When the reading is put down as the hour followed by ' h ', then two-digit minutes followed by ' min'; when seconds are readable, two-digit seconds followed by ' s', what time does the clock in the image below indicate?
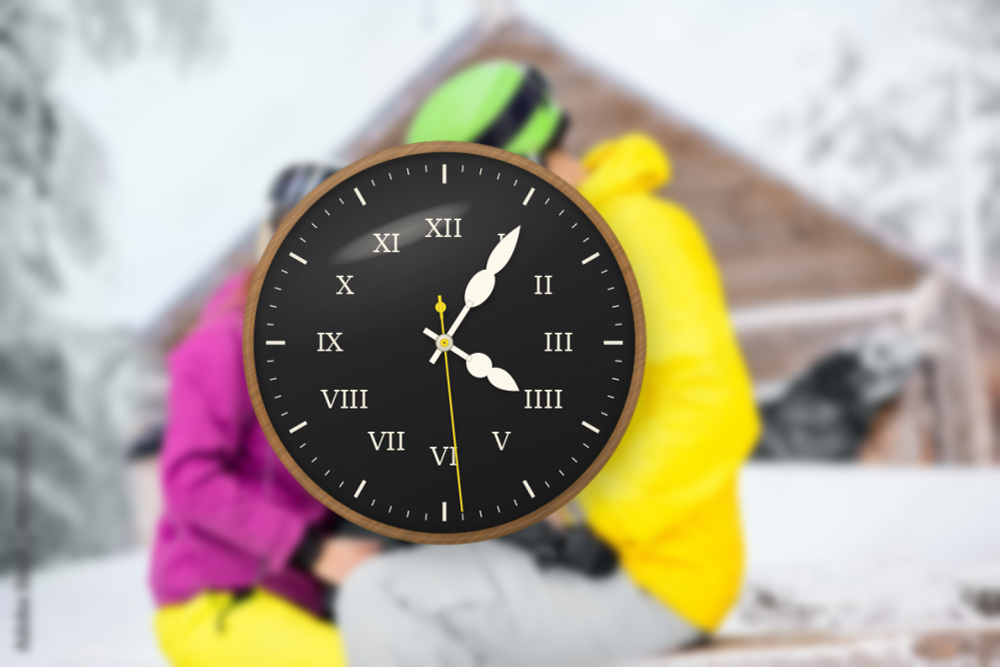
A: 4 h 05 min 29 s
